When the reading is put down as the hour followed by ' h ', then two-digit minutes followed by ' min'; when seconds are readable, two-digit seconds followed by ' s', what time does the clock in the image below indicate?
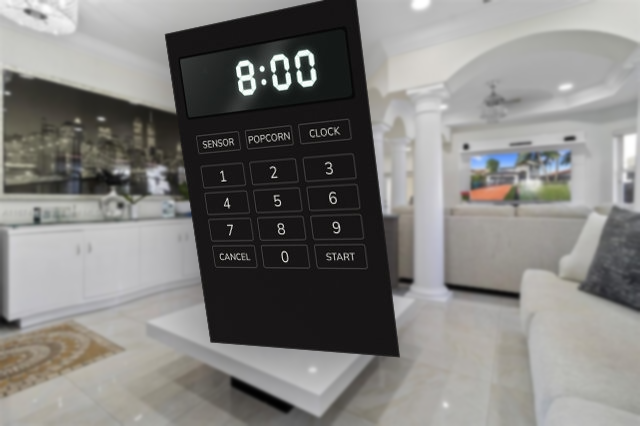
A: 8 h 00 min
